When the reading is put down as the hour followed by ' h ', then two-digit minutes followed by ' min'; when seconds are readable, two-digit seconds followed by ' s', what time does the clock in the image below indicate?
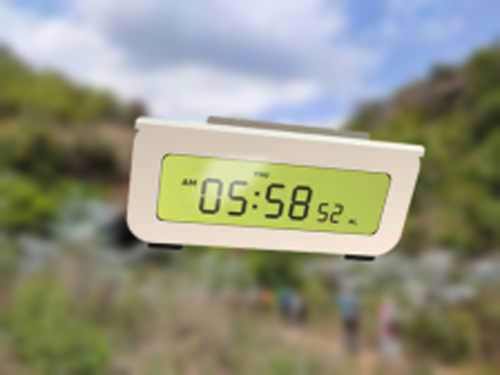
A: 5 h 58 min 52 s
